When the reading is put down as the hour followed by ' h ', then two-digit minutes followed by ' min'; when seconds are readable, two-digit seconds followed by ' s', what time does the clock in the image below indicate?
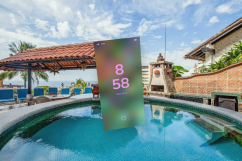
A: 8 h 58 min
